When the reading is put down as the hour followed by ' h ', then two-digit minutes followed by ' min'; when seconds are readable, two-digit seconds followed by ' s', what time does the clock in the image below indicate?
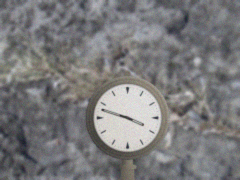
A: 3 h 48 min
